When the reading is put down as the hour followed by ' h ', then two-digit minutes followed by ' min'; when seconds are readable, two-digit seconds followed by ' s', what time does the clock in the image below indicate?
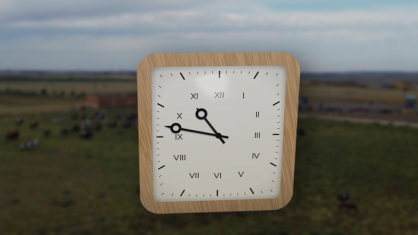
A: 10 h 47 min
